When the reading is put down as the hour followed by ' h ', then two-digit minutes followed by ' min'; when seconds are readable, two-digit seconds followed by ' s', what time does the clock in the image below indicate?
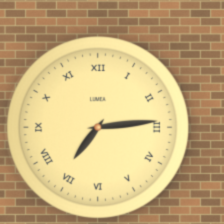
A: 7 h 14 min
